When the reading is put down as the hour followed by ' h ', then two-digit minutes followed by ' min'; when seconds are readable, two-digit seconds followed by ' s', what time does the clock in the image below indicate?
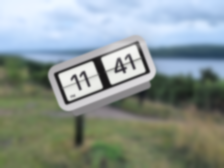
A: 11 h 41 min
